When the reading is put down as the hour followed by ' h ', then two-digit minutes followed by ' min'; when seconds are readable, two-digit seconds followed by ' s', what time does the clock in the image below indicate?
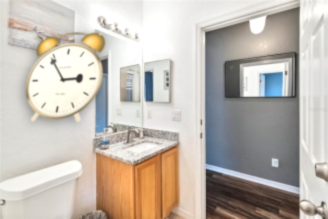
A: 2 h 54 min
